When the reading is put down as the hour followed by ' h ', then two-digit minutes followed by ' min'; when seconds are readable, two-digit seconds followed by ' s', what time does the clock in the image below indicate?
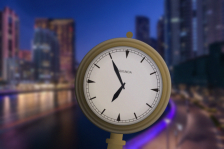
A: 6 h 55 min
